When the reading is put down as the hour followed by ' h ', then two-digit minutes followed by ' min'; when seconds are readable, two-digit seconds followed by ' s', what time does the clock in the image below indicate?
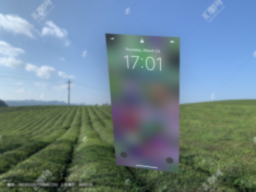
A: 17 h 01 min
